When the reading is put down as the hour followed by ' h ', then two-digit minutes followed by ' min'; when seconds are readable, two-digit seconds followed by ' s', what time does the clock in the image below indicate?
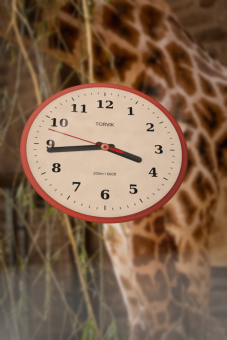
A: 3 h 43 min 48 s
